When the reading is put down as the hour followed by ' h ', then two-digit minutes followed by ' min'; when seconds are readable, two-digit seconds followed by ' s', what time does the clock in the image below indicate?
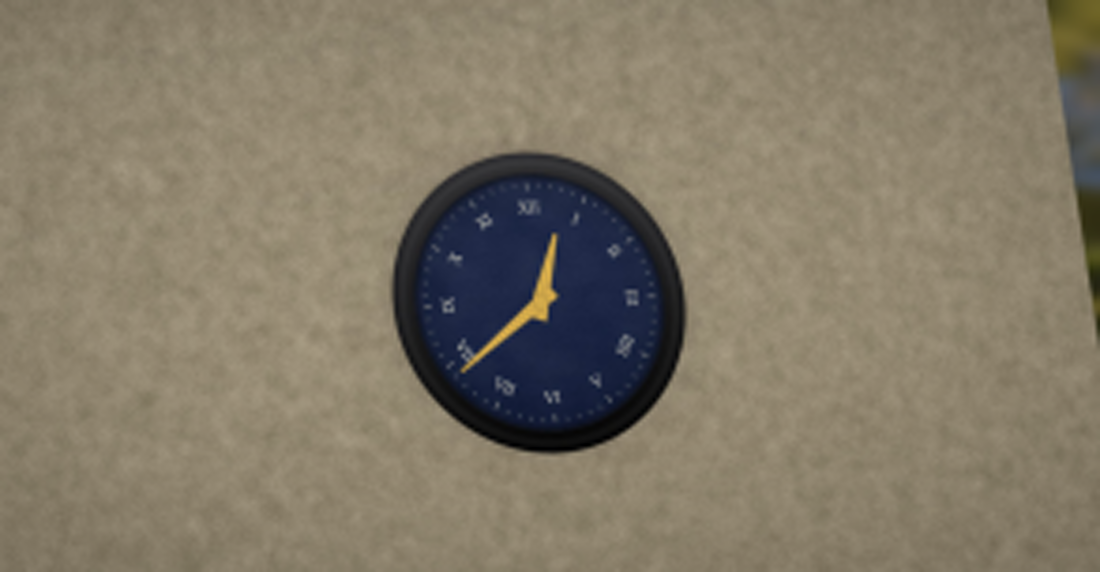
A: 12 h 39 min
